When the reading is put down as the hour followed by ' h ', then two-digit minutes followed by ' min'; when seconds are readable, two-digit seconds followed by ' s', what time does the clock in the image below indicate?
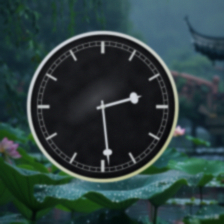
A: 2 h 29 min
